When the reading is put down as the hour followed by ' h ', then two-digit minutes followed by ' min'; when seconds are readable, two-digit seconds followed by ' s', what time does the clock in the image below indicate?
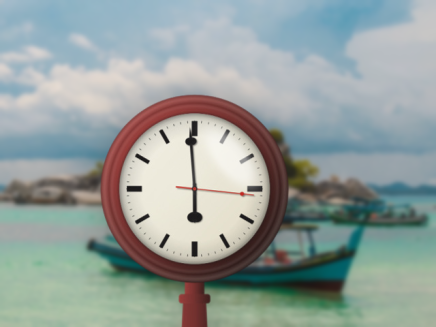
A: 5 h 59 min 16 s
